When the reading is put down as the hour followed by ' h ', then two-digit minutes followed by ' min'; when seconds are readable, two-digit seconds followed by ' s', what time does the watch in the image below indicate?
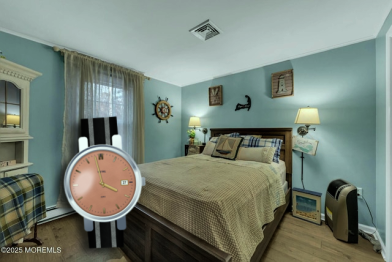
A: 3 h 58 min
